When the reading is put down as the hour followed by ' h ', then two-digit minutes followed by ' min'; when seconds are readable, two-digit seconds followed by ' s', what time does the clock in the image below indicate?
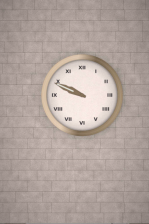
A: 9 h 49 min
